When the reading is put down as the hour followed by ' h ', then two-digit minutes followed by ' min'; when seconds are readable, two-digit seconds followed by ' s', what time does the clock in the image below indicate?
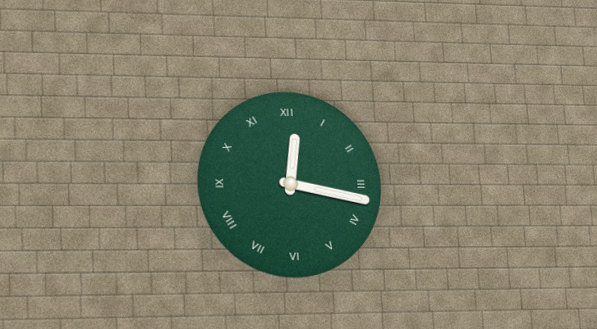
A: 12 h 17 min
